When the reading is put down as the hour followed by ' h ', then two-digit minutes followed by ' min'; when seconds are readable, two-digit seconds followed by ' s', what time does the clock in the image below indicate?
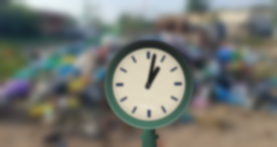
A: 1 h 02 min
